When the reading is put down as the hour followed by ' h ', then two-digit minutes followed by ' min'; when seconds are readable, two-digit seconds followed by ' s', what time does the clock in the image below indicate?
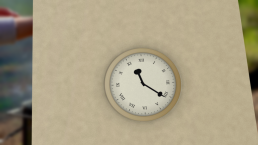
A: 11 h 21 min
